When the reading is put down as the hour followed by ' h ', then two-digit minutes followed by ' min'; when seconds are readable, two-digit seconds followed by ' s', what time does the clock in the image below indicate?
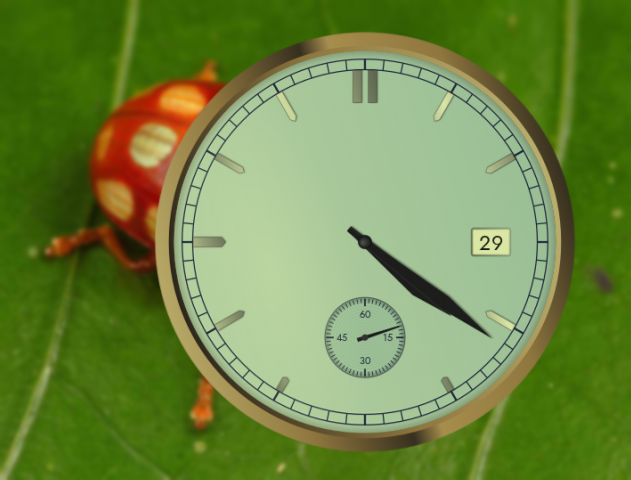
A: 4 h 21 min 12 s
